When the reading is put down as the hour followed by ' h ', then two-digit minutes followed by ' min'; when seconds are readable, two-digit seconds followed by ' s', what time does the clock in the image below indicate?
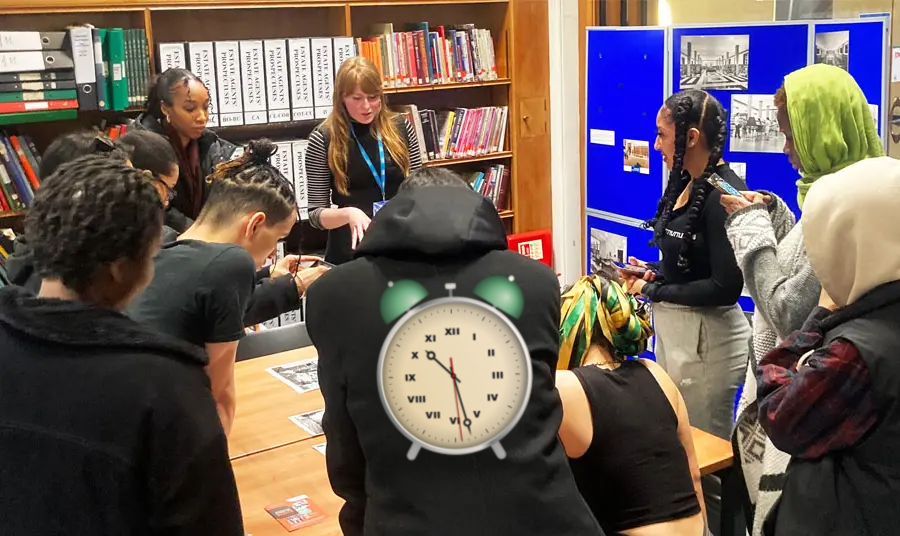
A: 10 h 27 min 29 s
